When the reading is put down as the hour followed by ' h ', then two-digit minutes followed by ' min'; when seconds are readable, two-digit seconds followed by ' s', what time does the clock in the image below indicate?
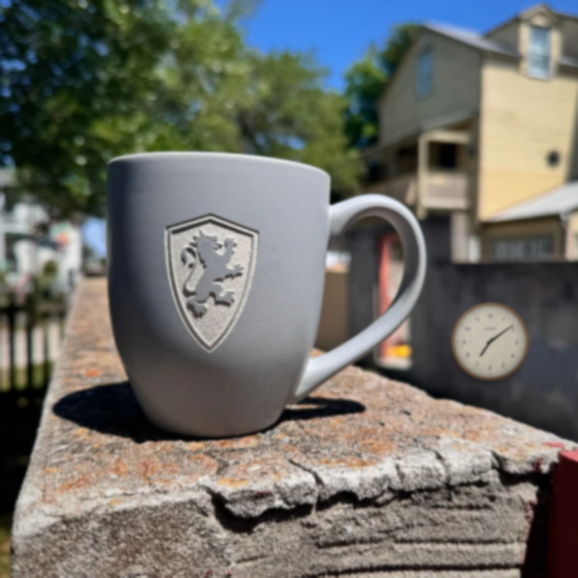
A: 7 h 09 min
